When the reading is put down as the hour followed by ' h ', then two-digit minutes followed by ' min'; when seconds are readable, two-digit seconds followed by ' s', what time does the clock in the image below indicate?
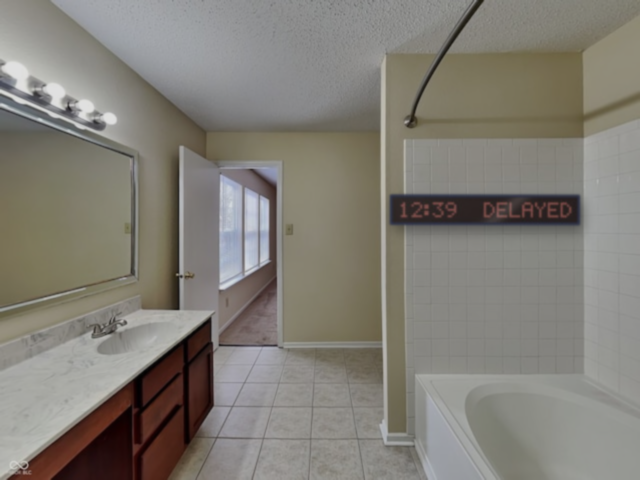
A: 12 h 39 min
